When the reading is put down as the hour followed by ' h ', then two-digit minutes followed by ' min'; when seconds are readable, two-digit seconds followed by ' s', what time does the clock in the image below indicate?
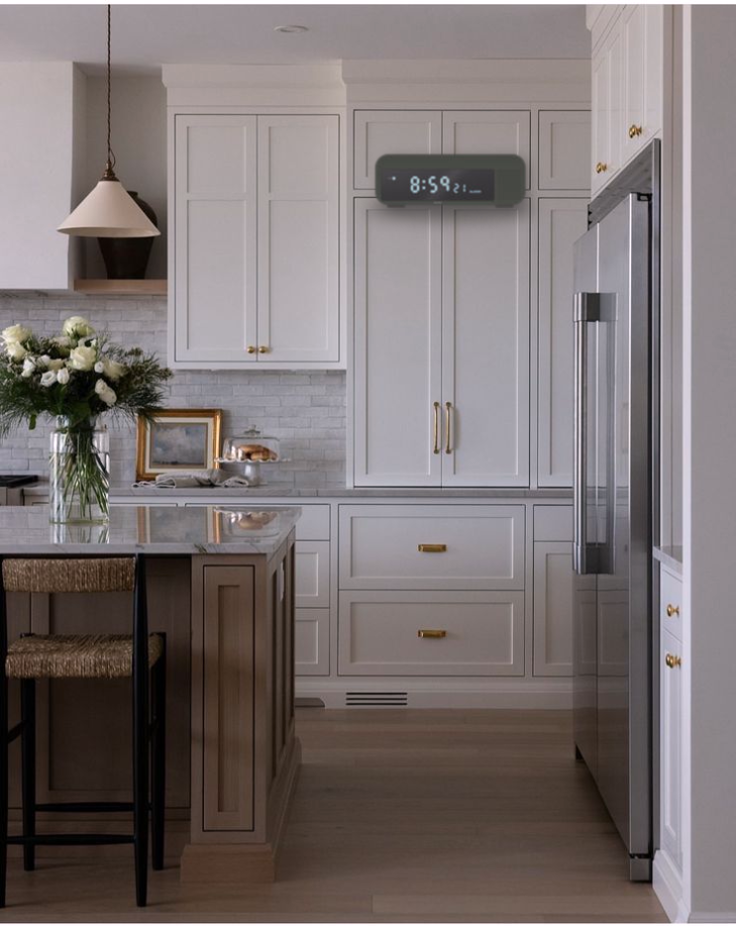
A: 8 h 59 min 21 s
